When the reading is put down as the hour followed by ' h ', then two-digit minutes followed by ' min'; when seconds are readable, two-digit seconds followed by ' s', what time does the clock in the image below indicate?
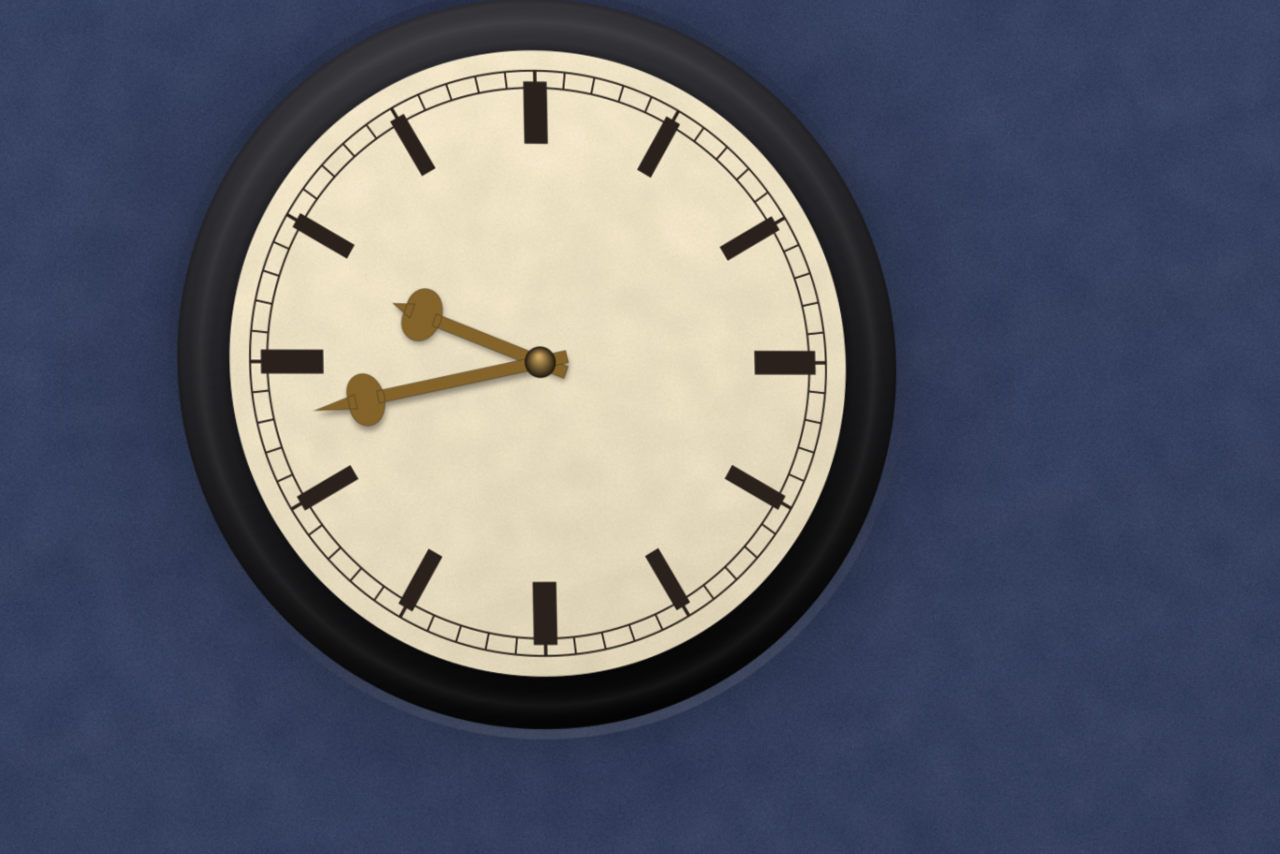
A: 9 h 43 min
